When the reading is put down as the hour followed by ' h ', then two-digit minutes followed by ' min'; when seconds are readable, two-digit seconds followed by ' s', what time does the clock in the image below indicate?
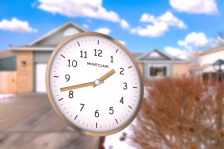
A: 1 h 42 min
